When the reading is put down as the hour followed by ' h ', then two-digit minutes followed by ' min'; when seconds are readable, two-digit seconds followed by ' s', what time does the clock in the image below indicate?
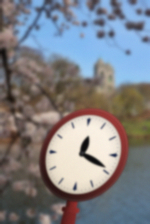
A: 12 h 19 min
